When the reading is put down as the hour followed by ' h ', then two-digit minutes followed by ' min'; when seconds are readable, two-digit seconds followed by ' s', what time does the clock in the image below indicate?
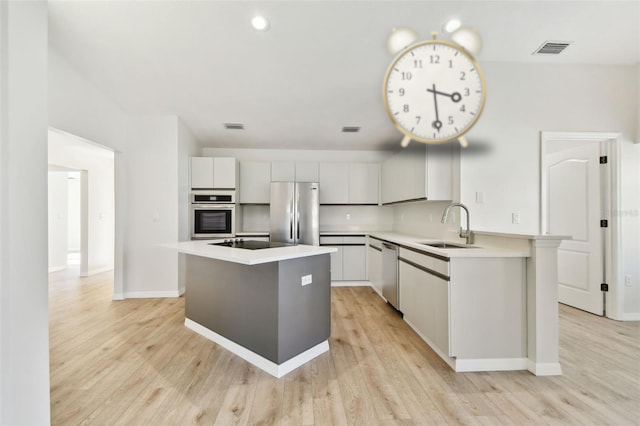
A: 3 h 29 min
